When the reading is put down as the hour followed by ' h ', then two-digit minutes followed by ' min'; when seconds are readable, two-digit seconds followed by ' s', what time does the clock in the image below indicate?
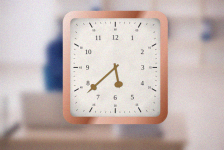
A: 5 h 38 min
